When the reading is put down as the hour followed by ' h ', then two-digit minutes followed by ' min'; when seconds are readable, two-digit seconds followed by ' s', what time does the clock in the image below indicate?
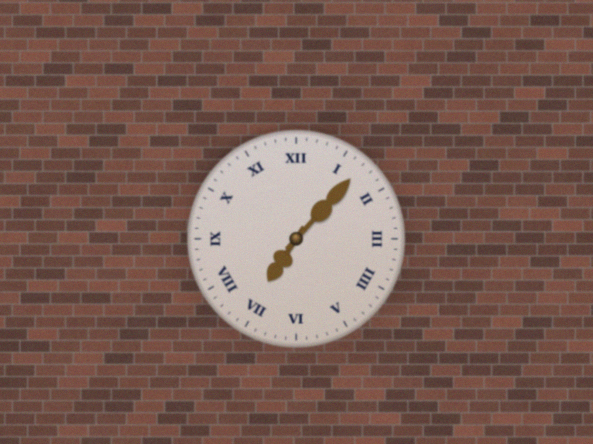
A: 7 h 07 min
